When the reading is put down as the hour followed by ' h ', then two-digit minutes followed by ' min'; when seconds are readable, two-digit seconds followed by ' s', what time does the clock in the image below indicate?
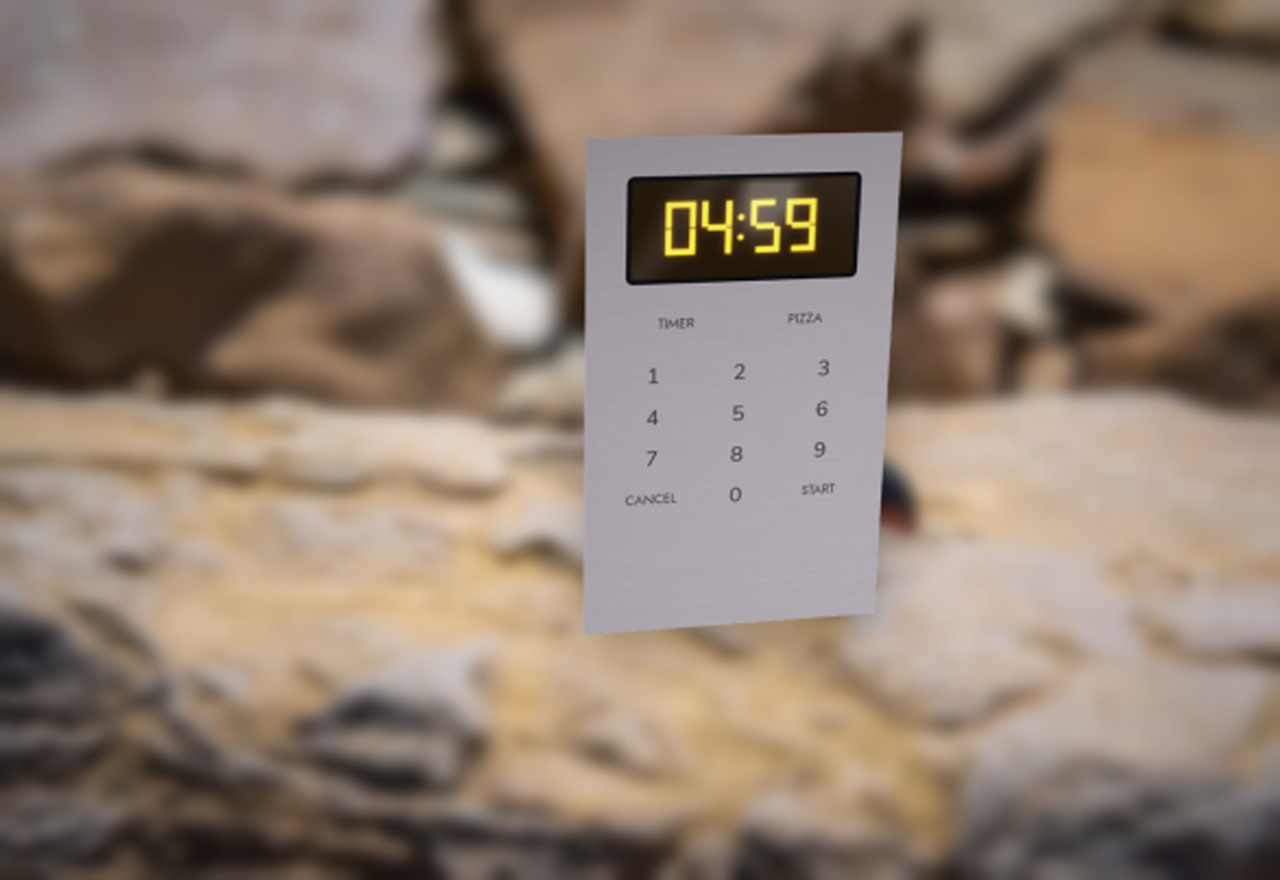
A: 4 h 59 min
